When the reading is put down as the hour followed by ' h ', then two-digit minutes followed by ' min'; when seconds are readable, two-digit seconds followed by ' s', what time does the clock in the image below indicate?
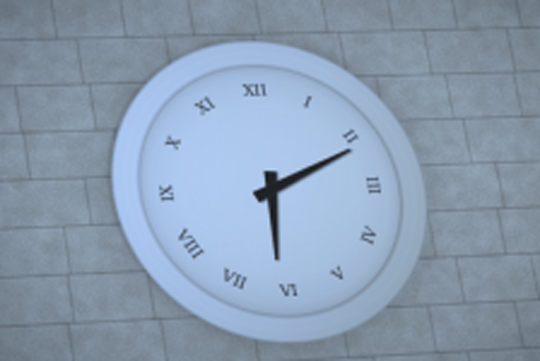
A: 6 h 11 min
